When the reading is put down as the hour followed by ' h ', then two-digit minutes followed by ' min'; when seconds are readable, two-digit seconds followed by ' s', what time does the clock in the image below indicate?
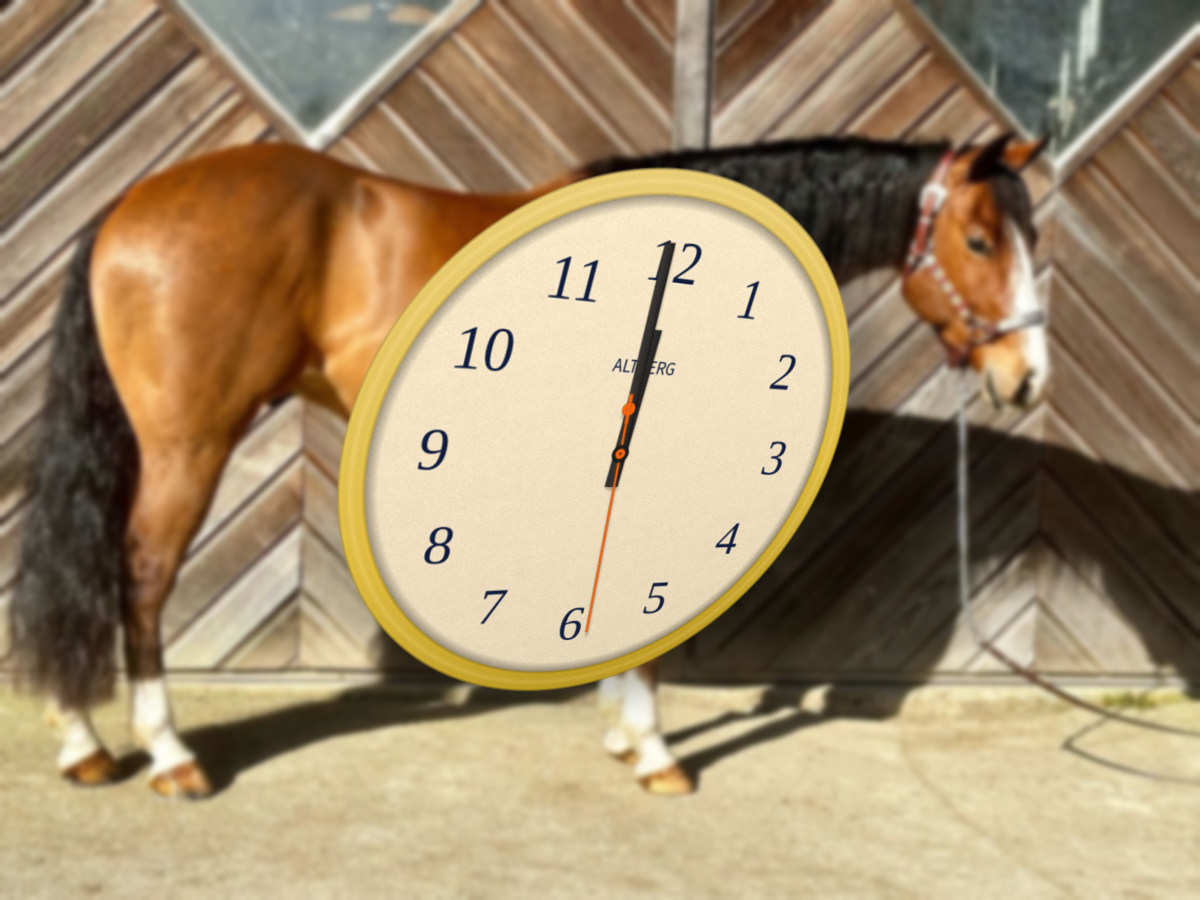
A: 11 h 59 min 29 s
